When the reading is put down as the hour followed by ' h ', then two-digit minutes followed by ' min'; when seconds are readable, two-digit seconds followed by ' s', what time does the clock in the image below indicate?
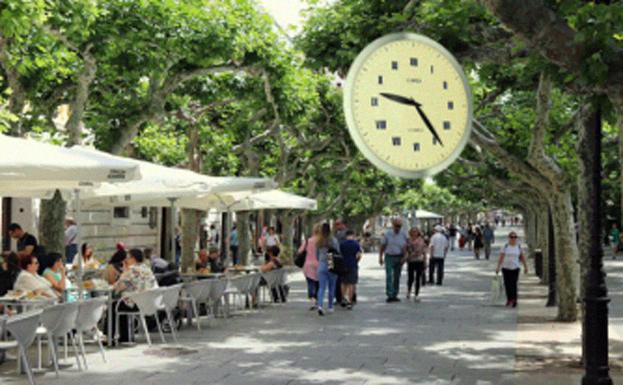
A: 9 h 24 min
